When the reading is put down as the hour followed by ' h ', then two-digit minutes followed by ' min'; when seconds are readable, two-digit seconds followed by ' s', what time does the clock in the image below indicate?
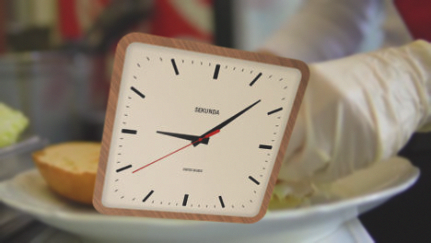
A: 9 h 07 min 39 s
